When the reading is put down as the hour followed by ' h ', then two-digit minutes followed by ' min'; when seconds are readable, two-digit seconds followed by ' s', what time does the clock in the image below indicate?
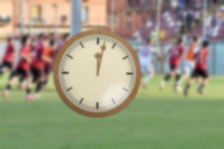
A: 12 h 02 min
